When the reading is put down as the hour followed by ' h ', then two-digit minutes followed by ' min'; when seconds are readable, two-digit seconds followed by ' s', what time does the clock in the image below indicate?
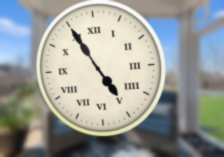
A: 4 h 55 min
